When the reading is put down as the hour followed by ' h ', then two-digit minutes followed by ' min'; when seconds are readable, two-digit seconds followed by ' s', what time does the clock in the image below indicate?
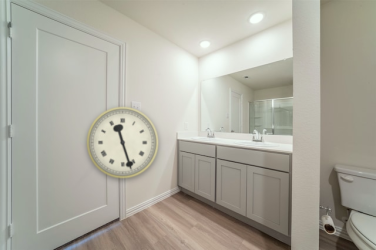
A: 11 h 27 min
